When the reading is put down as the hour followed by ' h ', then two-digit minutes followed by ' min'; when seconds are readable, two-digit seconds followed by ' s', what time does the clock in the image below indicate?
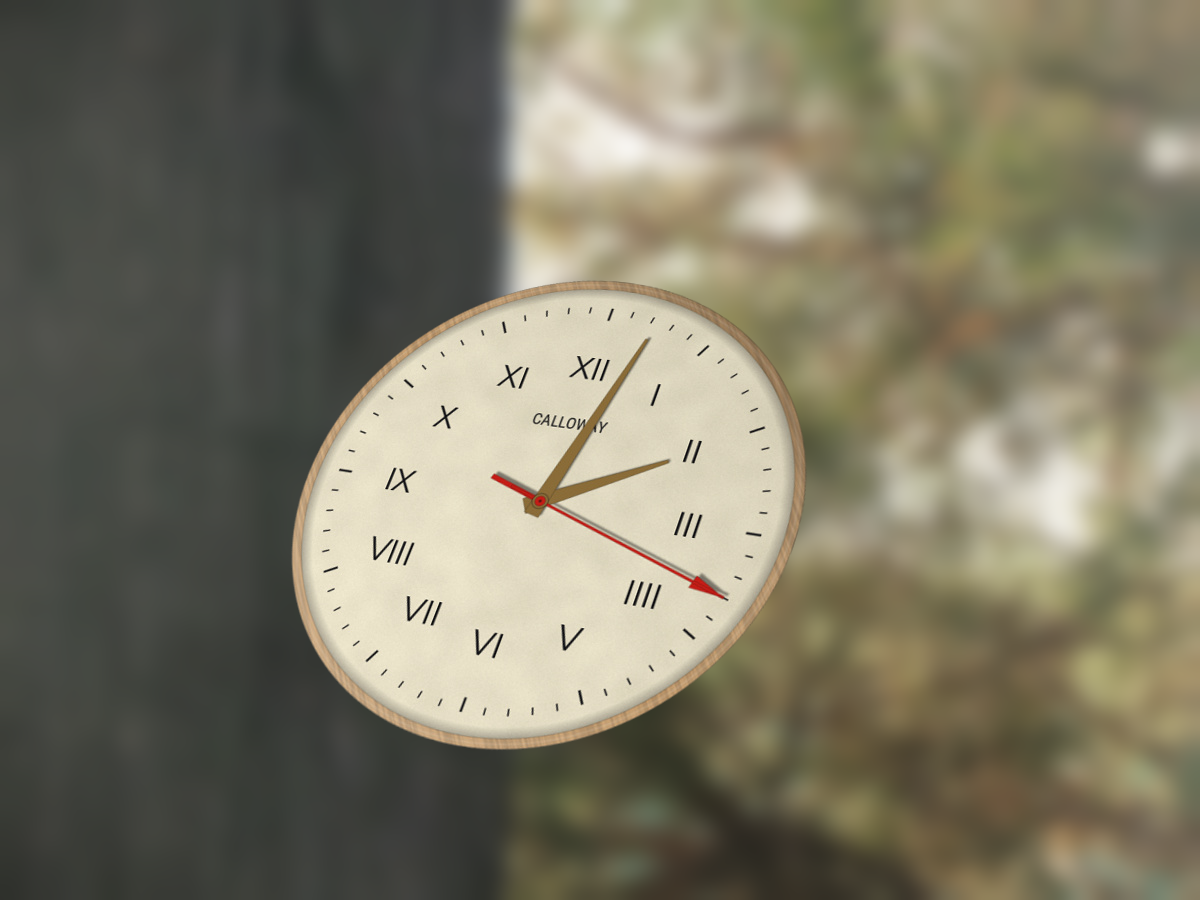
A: 2 h 02 min 18 s
